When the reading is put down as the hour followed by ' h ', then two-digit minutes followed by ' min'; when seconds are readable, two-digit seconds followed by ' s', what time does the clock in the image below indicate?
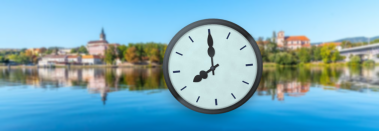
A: 8 h 00 min
